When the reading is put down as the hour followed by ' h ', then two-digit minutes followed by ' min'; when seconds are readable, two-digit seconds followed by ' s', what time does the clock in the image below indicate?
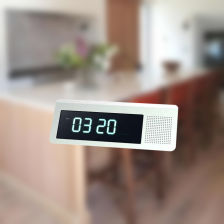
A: 3 h 20 min
